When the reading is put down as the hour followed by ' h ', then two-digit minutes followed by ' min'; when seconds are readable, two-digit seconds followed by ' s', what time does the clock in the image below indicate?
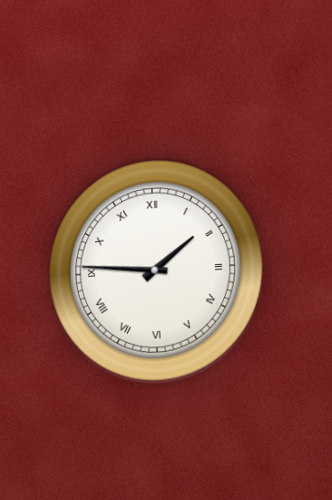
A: 1 h 46 min
